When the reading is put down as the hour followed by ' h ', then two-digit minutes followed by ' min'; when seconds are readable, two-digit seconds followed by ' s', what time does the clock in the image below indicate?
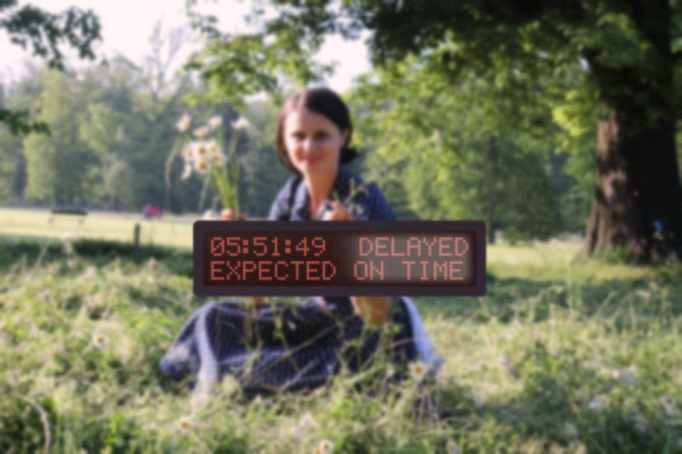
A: 5 h 51 min 49 s
